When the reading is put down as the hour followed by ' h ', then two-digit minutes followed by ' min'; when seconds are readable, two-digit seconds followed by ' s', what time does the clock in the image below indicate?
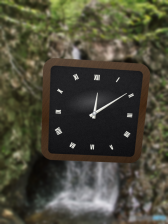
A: 12 h 09 min
